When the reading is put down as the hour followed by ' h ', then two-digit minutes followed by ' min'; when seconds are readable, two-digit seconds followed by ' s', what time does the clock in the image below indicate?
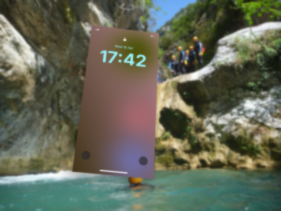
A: 17 h 42 min
